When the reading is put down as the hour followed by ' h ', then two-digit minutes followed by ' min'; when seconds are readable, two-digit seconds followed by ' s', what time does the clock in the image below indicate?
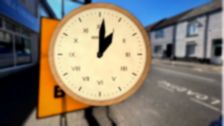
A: 1 h 01 min
